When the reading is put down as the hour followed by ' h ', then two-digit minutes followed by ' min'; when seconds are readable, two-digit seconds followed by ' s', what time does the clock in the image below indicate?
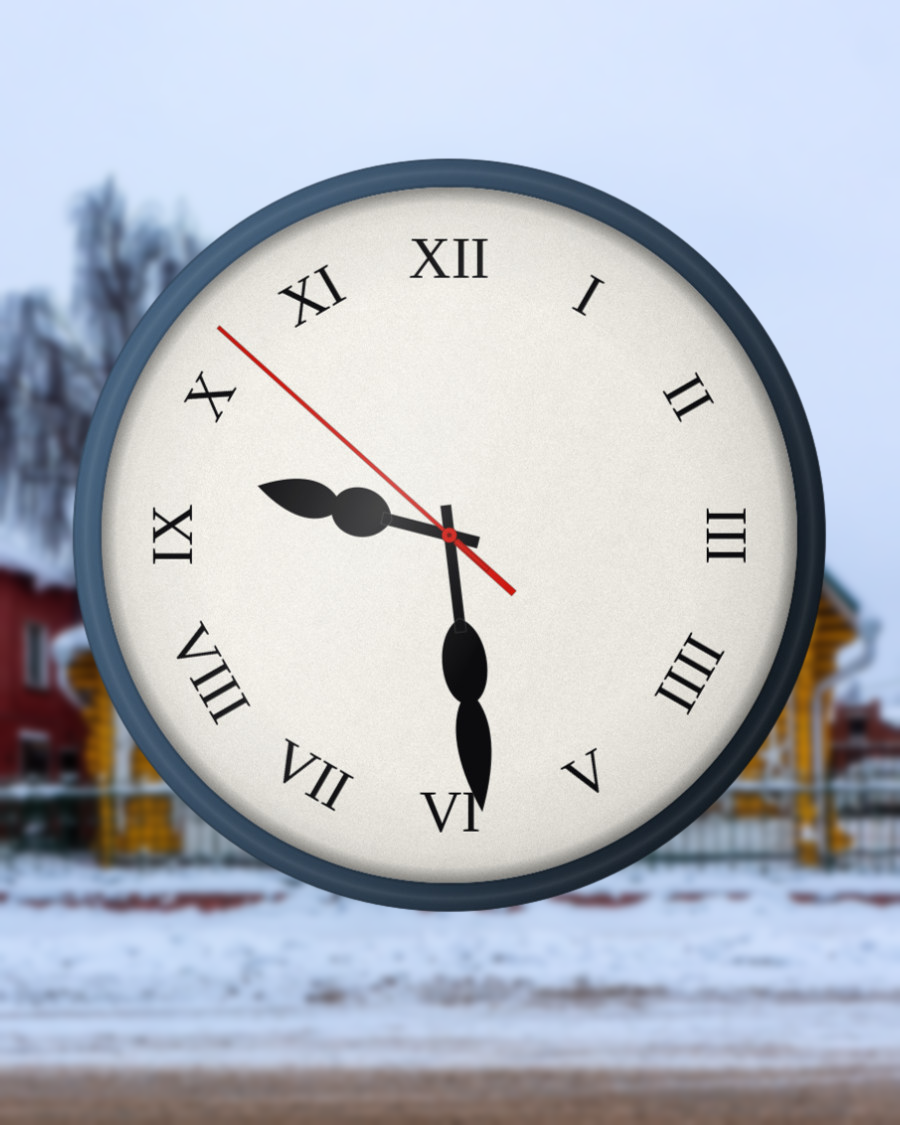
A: 9 h 28 min 52 s
